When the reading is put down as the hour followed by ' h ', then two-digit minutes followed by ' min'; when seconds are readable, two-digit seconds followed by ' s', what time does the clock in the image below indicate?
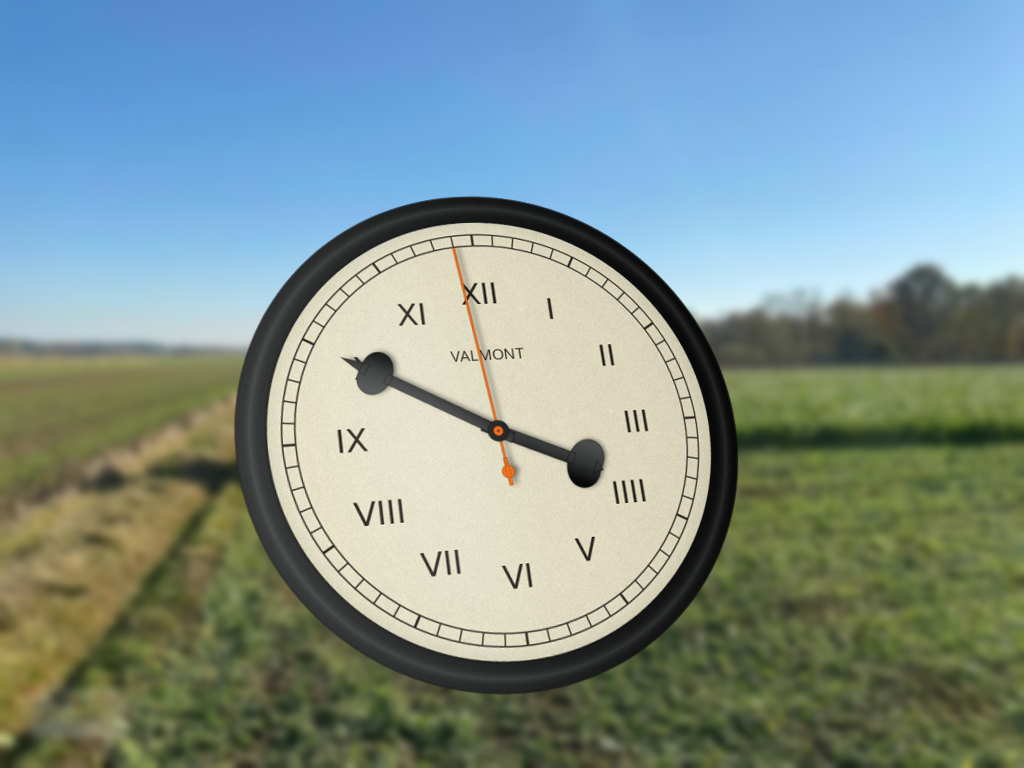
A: 3 h 49 min 59 s
